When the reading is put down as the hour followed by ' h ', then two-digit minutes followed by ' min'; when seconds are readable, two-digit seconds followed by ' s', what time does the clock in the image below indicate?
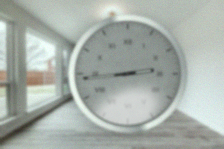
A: 2 h 44 min
